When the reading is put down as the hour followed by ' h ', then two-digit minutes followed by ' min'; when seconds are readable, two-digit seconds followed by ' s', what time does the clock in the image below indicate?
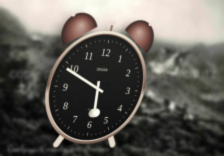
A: 5 h 49 min
